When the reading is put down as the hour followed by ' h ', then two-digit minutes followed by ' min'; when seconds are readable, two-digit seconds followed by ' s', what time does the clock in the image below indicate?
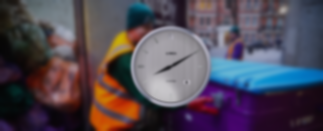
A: 8 h 10 min
